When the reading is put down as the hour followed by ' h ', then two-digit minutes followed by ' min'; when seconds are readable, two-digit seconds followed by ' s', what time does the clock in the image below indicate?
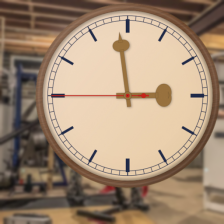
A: 2 h 58 min 45 s
